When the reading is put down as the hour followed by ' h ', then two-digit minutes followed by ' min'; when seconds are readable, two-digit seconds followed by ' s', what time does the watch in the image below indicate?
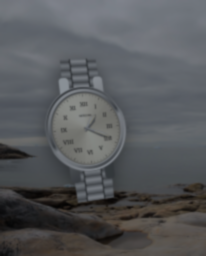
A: 1 h 19 min
